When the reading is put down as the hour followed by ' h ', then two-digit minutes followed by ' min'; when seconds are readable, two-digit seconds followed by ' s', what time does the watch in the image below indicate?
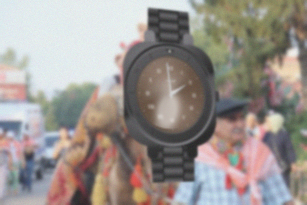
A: 1 h 59 min
